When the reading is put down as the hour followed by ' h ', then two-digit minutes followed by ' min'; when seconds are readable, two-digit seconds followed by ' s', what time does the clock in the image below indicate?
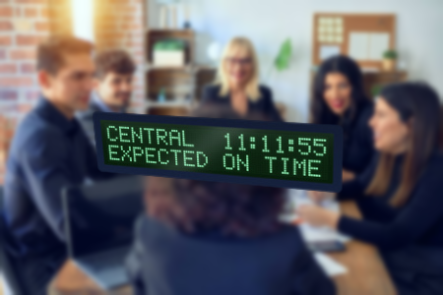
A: 11 h 11 min 55 s
